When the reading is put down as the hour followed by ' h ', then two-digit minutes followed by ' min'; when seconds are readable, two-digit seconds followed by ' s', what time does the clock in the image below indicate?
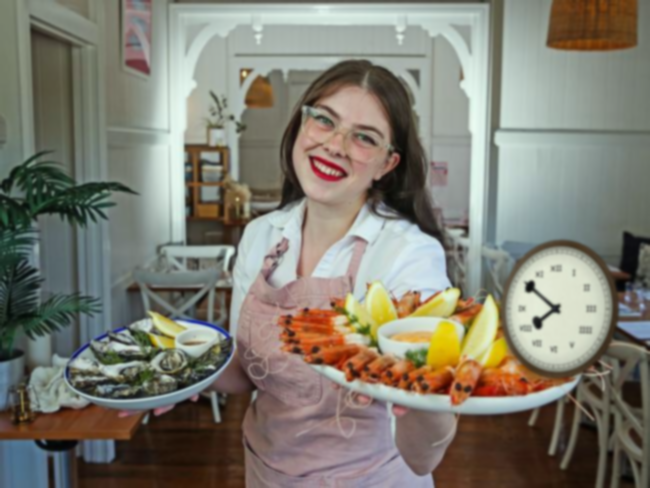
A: 7 h 51 min
